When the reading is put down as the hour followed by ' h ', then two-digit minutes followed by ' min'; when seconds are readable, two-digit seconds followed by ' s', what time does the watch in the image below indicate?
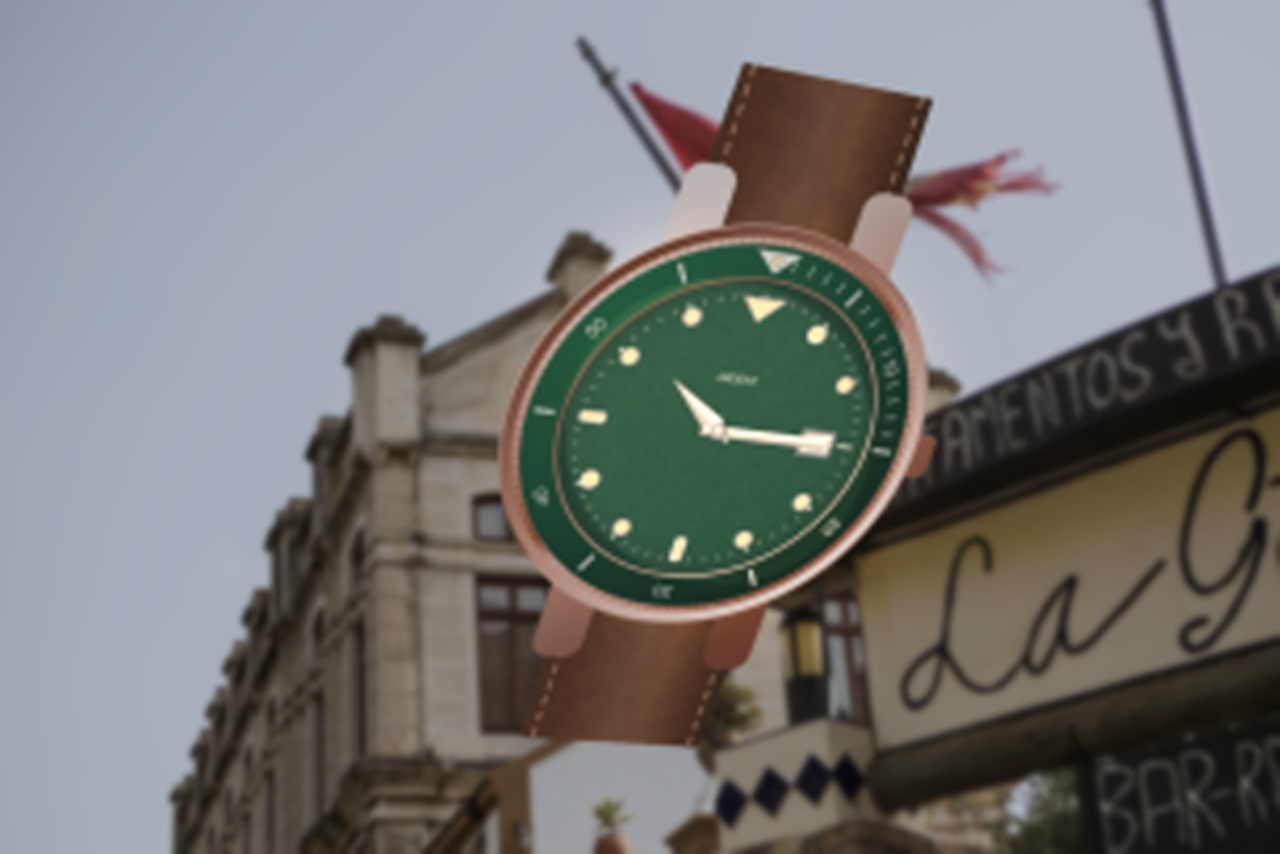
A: 10 h 15 min
